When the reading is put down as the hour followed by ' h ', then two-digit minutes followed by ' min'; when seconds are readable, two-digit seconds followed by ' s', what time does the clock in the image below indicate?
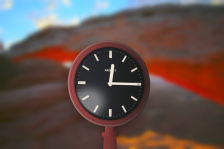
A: 12 h 15 min
